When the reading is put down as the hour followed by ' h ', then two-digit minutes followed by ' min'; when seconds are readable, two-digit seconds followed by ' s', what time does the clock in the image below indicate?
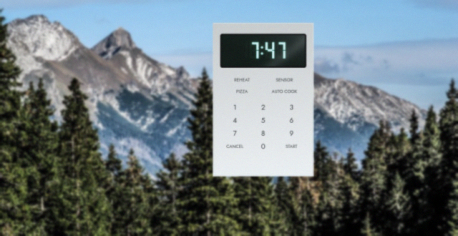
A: 7 h 47 min
